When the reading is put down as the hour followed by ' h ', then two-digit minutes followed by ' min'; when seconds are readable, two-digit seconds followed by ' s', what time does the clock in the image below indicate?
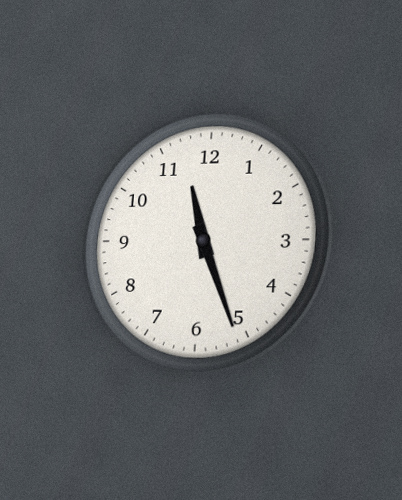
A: 11 h 26 min
